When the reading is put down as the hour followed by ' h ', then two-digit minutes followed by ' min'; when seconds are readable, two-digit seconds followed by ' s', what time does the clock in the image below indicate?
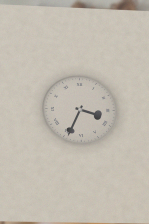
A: 3 h 34 min
